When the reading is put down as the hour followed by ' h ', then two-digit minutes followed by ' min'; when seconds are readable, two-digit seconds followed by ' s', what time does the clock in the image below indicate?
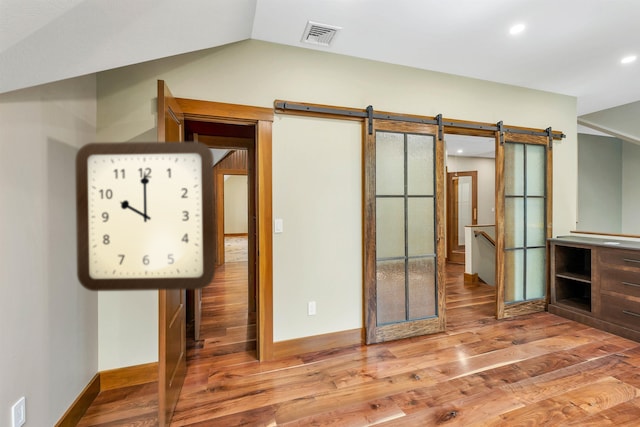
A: 10 h 00 min
